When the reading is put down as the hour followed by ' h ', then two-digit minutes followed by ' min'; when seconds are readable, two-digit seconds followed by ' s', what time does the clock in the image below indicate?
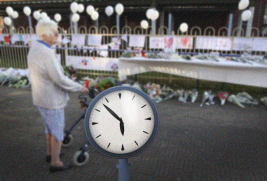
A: 5 h 53 min
